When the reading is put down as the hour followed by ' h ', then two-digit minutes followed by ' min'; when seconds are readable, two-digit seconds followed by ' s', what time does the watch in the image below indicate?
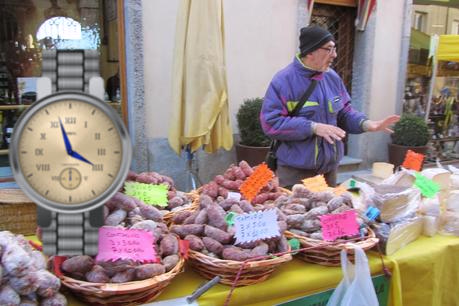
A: 3 h 57 min
